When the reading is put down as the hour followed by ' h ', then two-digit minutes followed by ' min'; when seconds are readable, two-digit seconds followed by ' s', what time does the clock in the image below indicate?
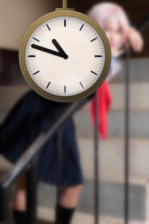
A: 10 h 48 min
